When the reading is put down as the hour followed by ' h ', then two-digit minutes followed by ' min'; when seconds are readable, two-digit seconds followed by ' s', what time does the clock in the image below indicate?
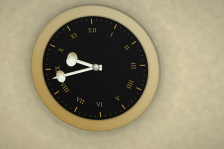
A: 9 h 43 min
